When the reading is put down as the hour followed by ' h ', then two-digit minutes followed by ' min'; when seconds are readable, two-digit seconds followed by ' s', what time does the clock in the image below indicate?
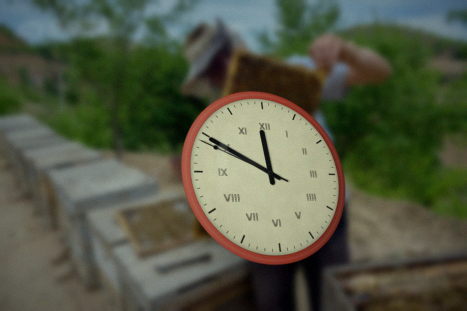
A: 11 h 49 min 49 s
